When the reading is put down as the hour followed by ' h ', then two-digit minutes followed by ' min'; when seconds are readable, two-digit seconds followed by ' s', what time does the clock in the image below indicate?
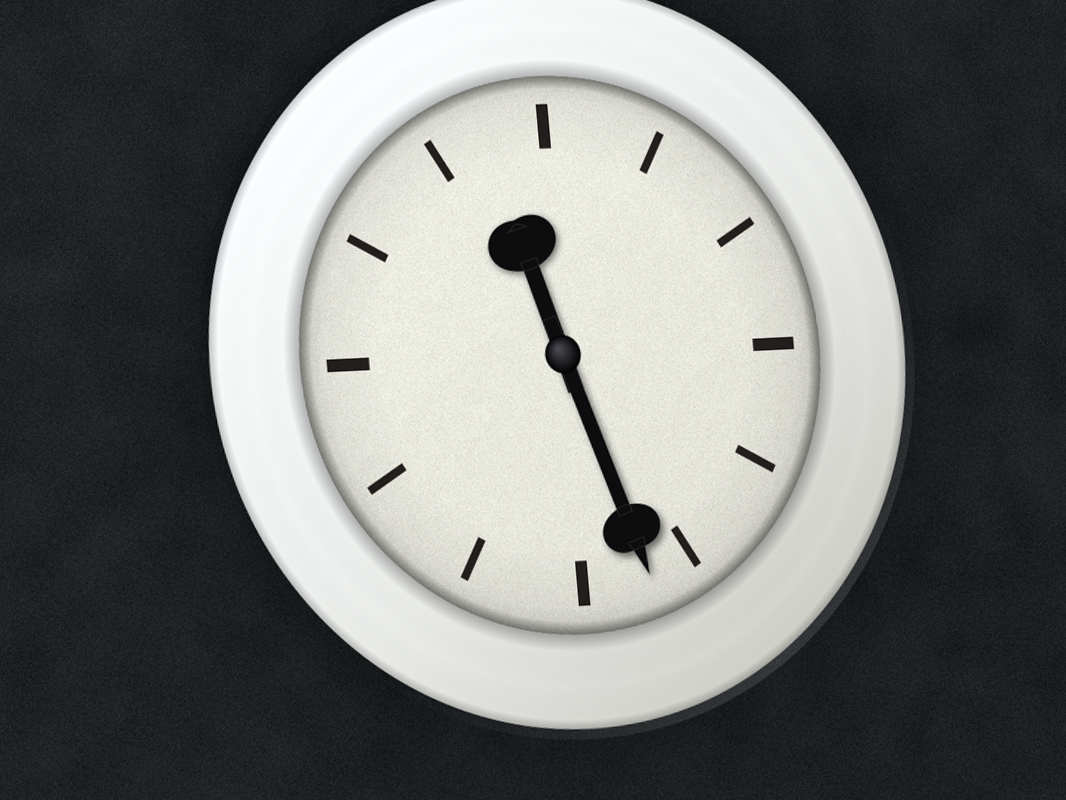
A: 11 h 27 min
